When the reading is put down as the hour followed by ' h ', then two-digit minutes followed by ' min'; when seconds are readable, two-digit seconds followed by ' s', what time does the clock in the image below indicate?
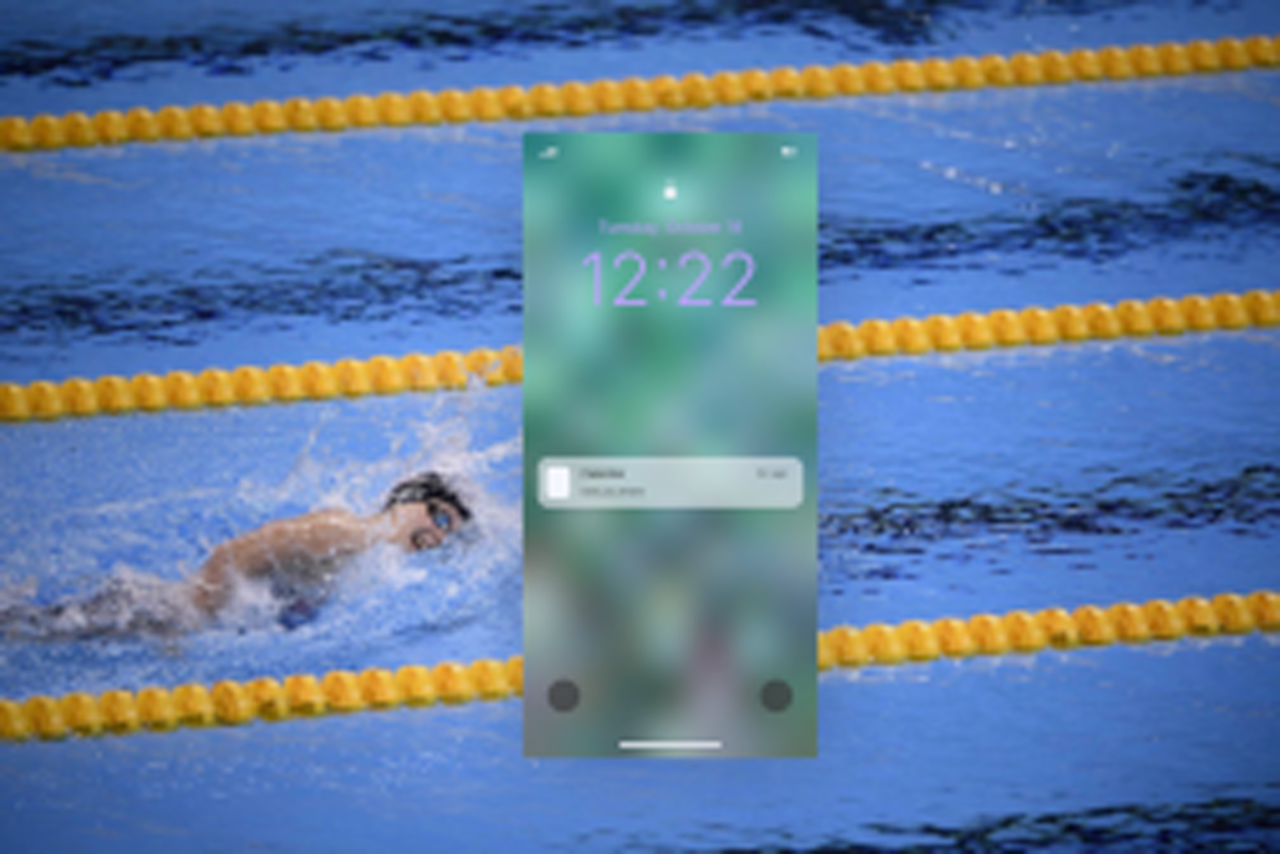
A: 12 h 22 min
